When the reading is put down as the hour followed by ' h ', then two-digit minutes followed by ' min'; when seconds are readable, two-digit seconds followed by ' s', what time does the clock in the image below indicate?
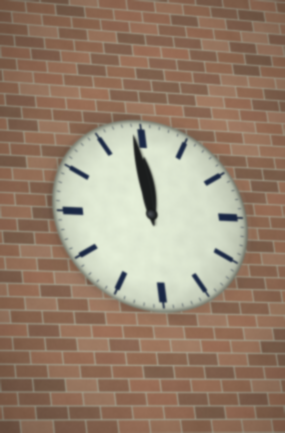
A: 11 h 59 min
